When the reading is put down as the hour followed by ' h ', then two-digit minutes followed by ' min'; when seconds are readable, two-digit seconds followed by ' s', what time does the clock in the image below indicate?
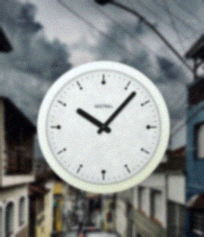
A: 10 h 07 min
